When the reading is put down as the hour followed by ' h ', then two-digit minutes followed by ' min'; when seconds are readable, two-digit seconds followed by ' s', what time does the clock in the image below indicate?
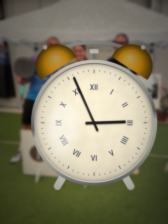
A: 2 h 56 min
